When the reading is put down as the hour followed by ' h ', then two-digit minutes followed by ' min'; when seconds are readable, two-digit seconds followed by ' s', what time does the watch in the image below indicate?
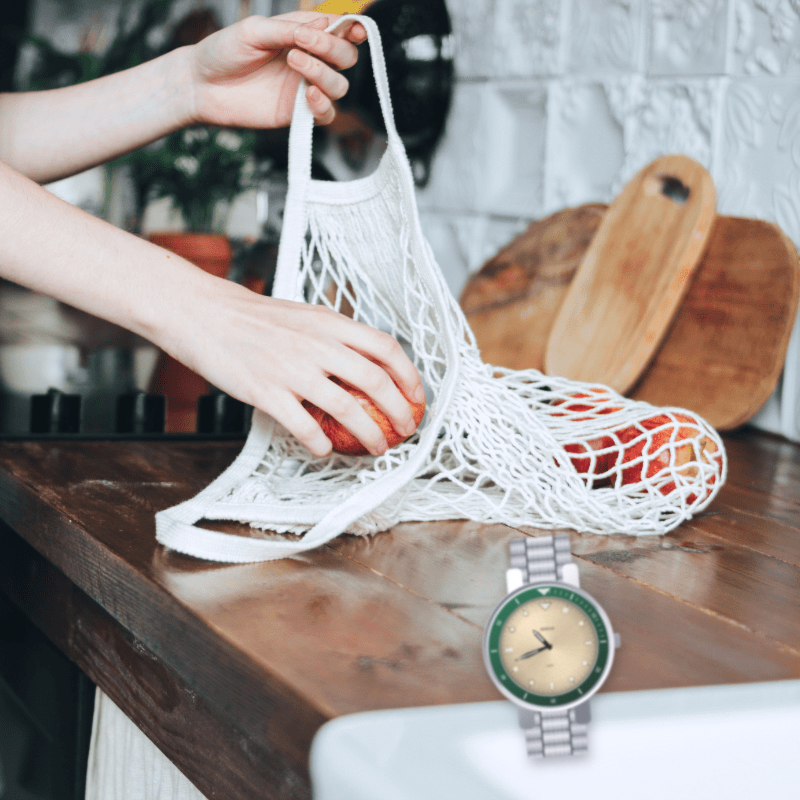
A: 10 h 42 min
